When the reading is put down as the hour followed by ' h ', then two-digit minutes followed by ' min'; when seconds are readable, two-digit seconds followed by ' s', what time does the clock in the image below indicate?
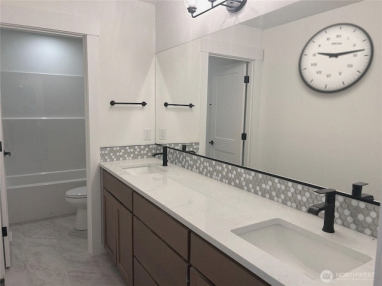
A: 9 h 13 min
